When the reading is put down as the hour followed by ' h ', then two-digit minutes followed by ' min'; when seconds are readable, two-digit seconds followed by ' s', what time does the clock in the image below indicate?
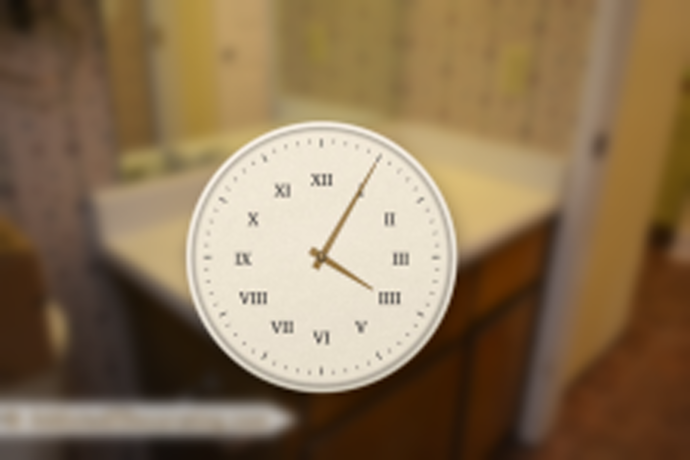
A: 4 h 05 min
